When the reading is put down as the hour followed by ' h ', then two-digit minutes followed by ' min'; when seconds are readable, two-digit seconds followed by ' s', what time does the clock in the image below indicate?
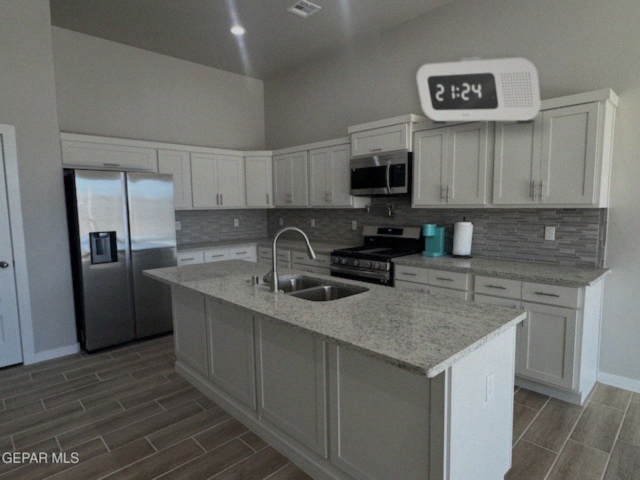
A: 21 h 24 min
